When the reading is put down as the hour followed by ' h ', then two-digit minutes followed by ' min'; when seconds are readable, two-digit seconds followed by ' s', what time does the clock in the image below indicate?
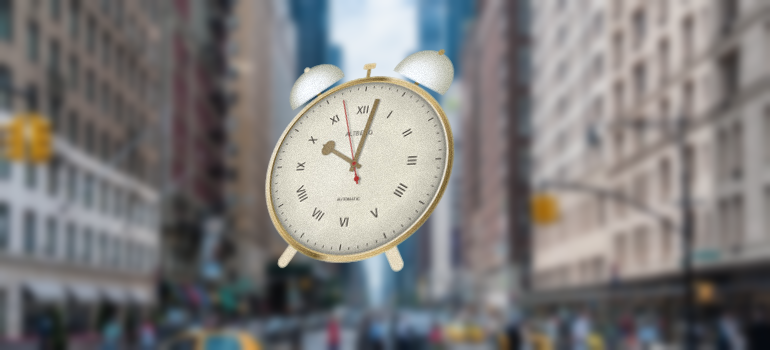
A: 10 h 01 min 57 s
